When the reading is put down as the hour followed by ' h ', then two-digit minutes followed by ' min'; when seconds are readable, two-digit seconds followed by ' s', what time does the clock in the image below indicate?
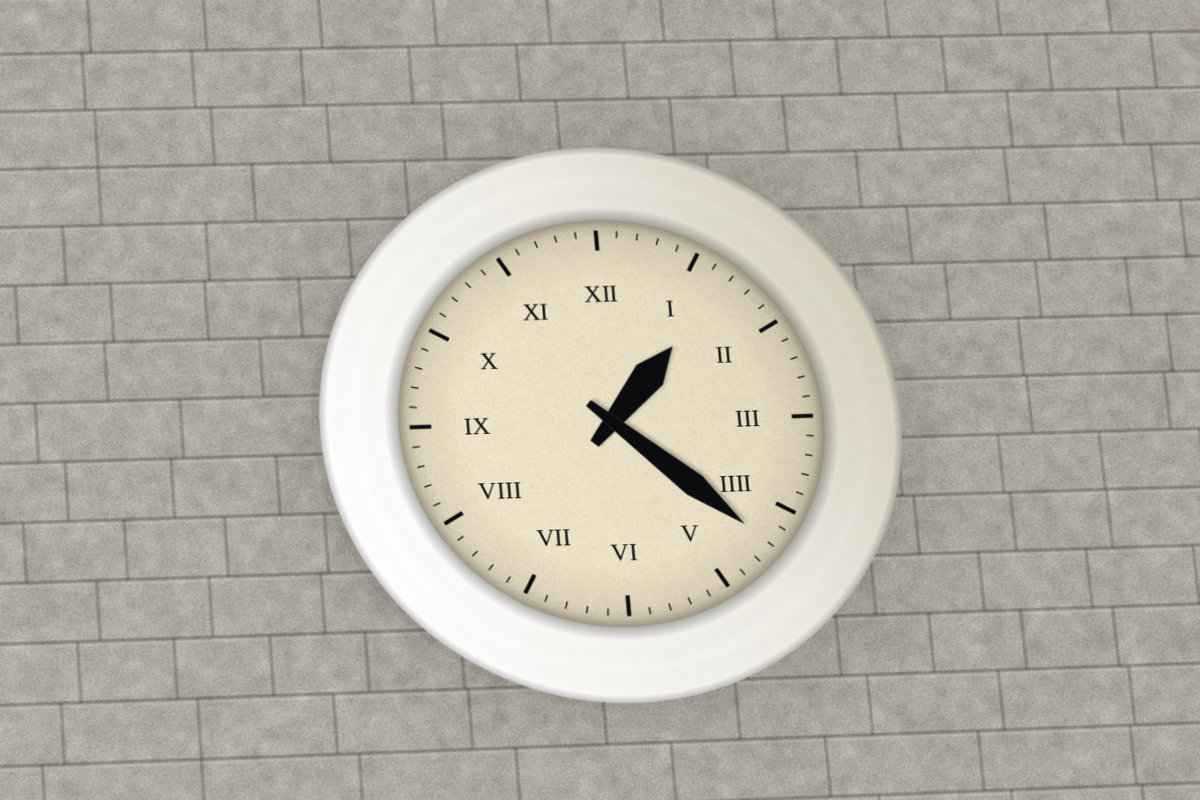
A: 1 h 22 min
